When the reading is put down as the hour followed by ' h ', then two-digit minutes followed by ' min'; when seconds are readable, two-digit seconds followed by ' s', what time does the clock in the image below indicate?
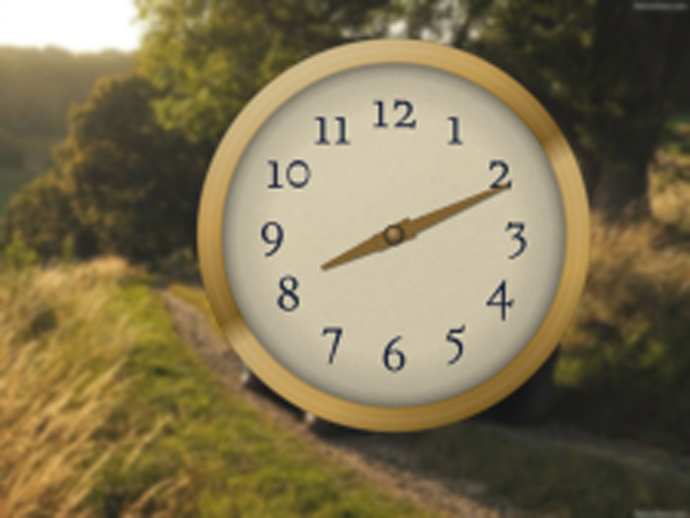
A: 8 h 11 min
